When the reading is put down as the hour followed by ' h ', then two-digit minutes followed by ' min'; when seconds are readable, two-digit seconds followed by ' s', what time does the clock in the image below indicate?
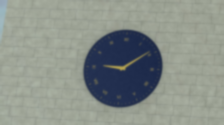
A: 9 h 09 min
